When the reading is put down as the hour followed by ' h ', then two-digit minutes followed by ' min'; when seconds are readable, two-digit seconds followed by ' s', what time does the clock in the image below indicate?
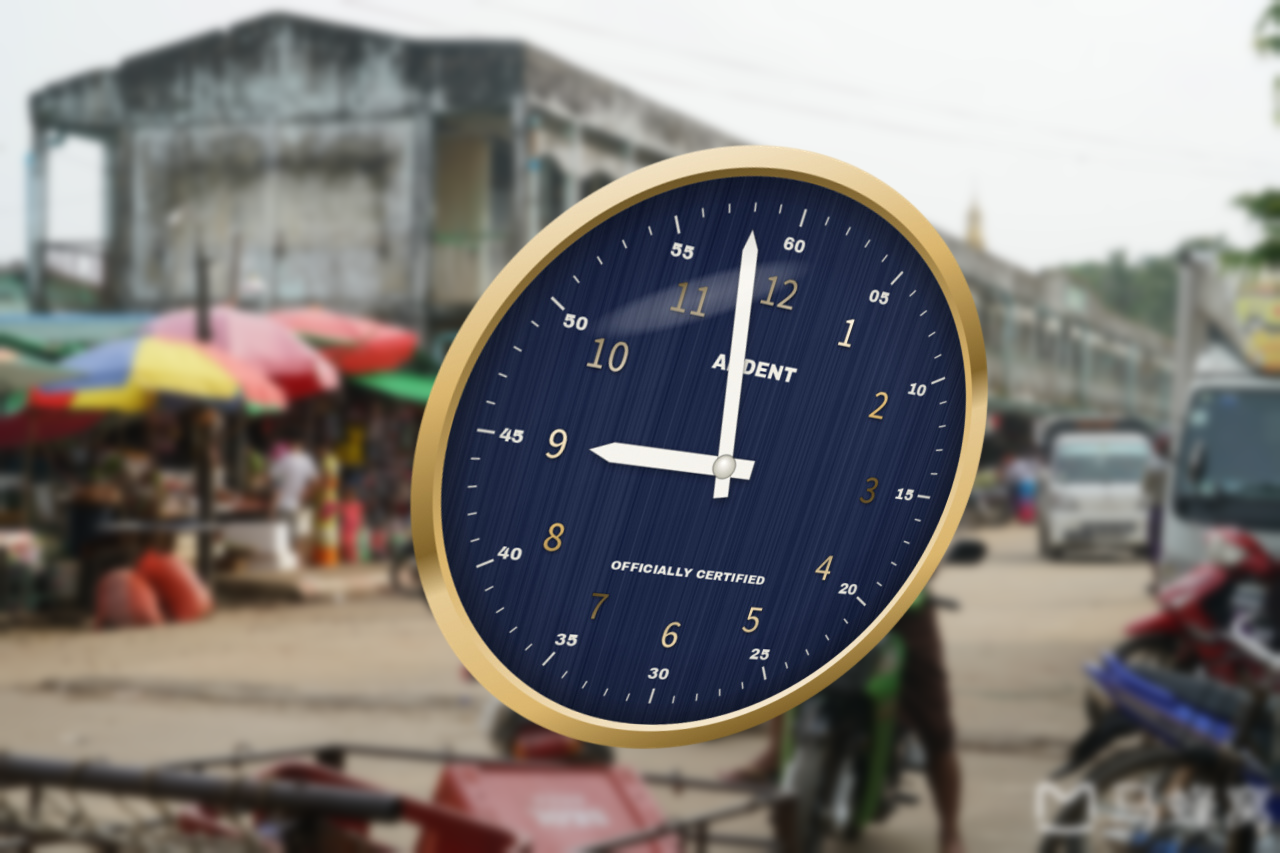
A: 8 h 58 min
